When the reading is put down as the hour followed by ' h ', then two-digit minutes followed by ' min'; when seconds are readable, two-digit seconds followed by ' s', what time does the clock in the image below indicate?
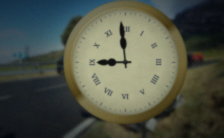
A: 8 h 59 min
